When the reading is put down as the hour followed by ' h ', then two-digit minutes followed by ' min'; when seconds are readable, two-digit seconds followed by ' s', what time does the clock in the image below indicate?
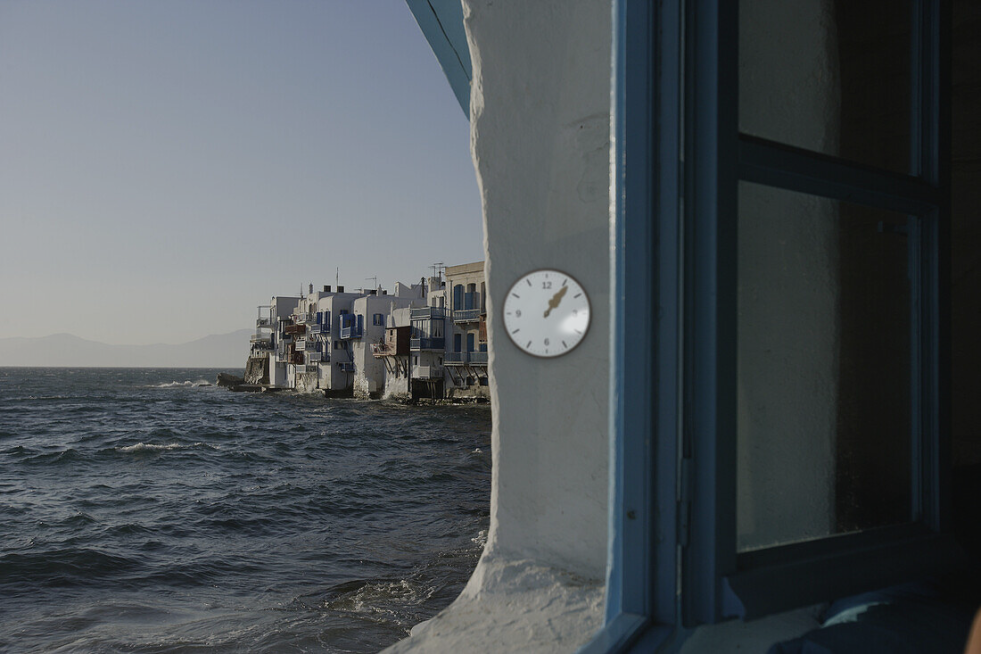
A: 1 h 06 min
